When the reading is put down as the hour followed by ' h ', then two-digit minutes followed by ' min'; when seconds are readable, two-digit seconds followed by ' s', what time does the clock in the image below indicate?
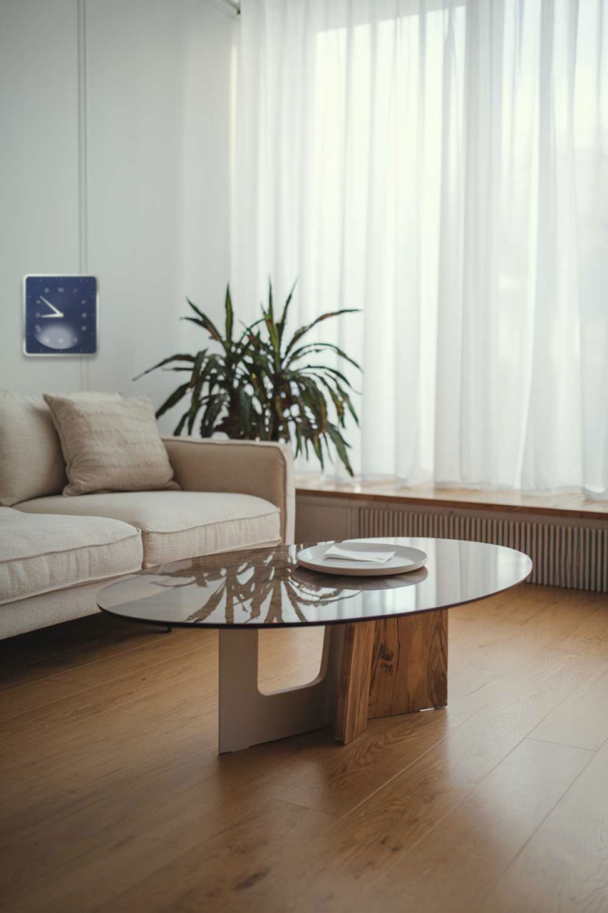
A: 8 h 52 min
